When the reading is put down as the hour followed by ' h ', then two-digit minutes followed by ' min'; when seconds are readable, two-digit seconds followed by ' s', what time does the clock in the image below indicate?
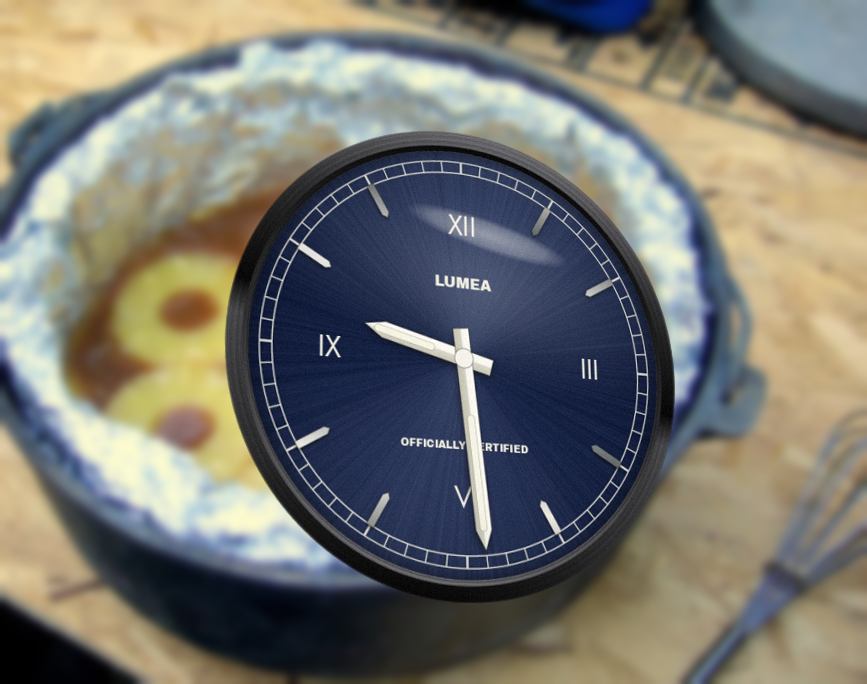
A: 9 h 29 min
